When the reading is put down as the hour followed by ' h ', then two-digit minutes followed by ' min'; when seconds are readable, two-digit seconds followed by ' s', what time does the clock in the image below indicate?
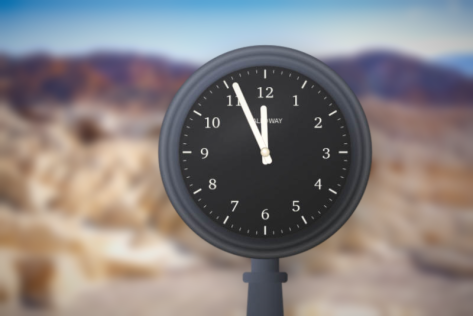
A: 11 h 56 min
